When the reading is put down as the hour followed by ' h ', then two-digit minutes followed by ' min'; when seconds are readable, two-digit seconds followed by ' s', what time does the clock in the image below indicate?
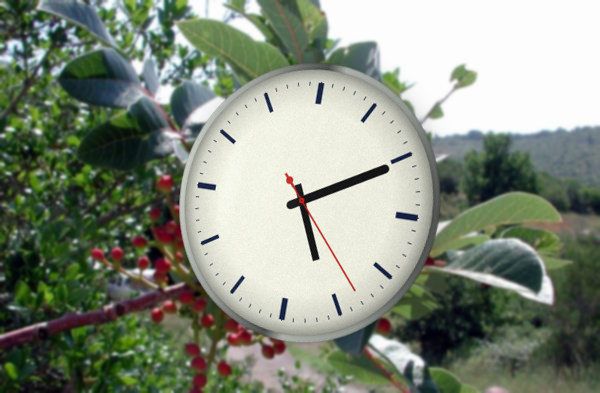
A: 5 h 10 min 23 s
